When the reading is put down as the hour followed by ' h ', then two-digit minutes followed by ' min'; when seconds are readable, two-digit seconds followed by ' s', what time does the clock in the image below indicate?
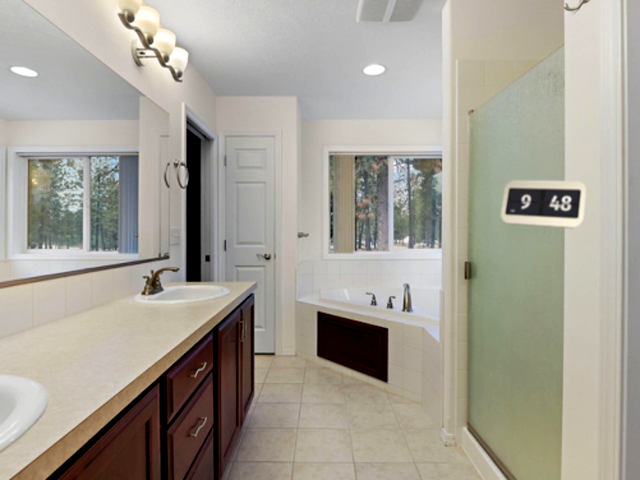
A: 9 h 48 min
